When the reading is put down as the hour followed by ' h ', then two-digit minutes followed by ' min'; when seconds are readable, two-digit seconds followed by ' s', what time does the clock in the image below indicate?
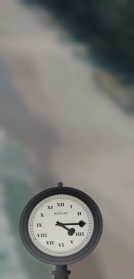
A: 4 h 15 min
